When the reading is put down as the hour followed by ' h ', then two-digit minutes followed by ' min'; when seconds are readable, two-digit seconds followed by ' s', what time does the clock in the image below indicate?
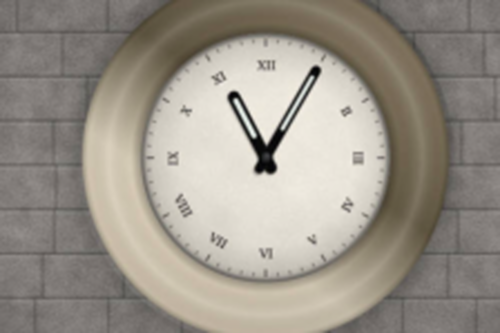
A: 11 h 05 min
